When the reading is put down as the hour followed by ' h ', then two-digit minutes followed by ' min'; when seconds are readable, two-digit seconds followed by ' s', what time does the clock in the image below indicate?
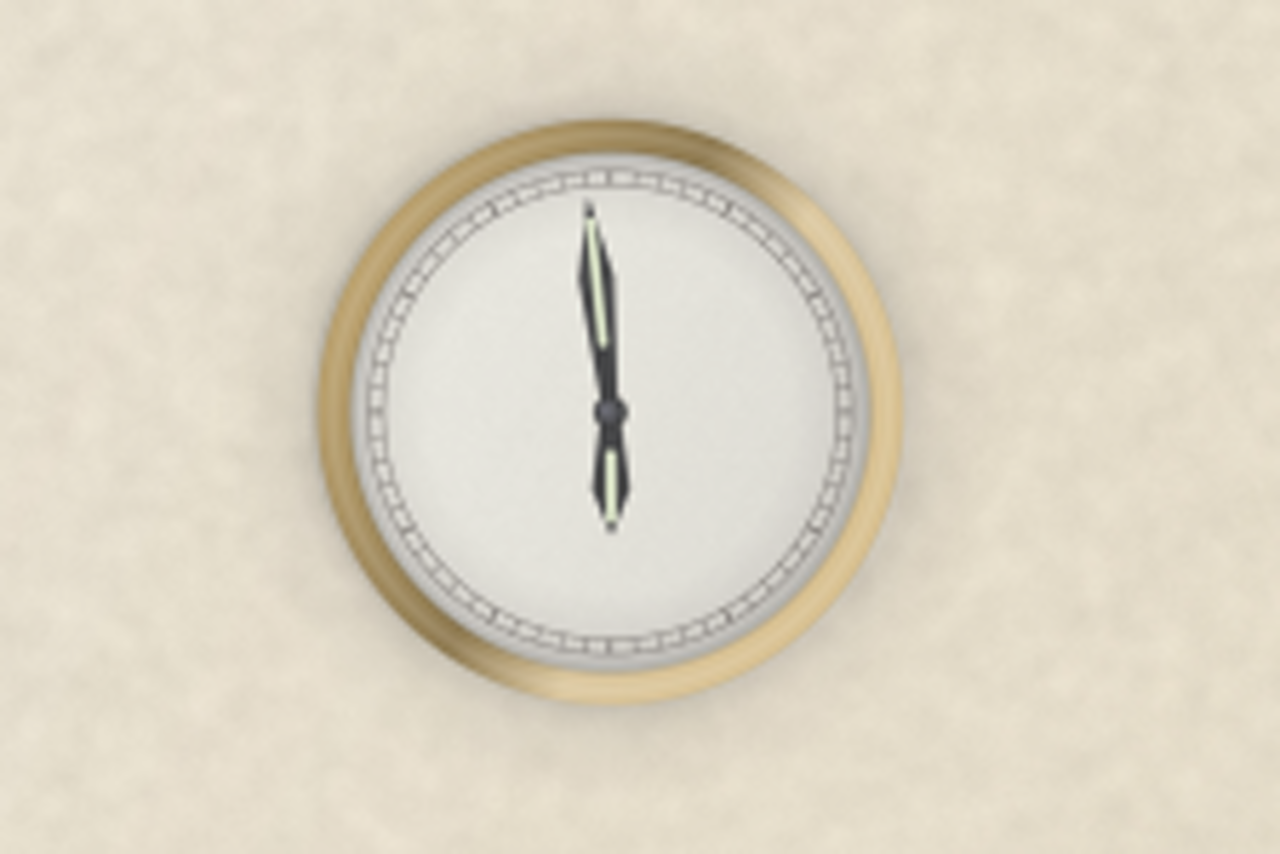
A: 5 h 59 min
